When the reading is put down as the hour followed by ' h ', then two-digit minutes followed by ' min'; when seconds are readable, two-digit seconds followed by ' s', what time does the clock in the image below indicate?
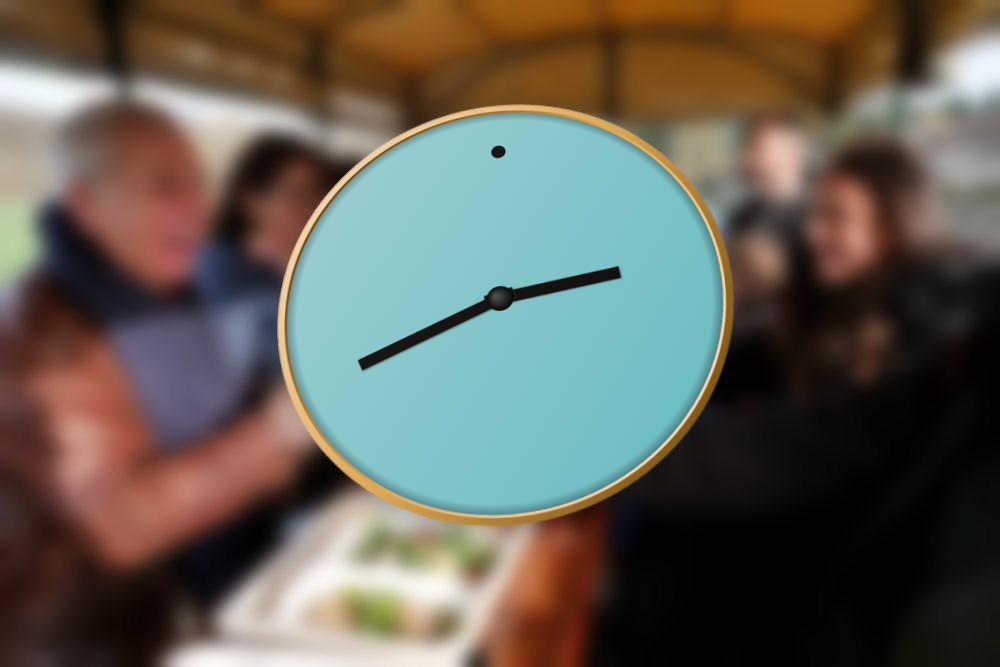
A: 2 h 41 min
